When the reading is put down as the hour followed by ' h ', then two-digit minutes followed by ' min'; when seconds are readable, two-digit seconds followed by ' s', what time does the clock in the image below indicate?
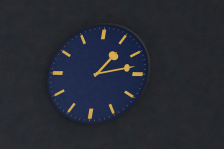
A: 1 h 13 min
